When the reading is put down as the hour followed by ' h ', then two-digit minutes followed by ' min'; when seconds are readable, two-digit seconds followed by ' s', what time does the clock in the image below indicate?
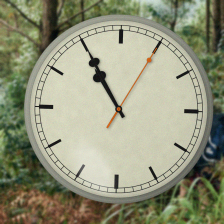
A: 10 h 55 min 05 s
